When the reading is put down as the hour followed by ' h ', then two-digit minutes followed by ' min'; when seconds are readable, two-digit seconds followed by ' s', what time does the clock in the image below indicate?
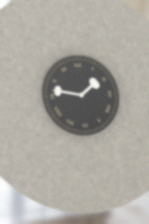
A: 1 h 47 min
